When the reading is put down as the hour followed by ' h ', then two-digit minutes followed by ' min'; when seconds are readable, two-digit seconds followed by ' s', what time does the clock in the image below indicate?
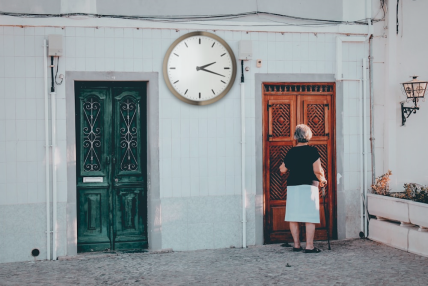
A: 2 h 18 min
